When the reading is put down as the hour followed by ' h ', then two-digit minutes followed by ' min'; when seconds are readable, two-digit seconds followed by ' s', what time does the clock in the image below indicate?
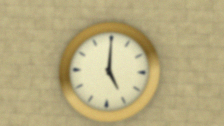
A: 5 h 00 min
